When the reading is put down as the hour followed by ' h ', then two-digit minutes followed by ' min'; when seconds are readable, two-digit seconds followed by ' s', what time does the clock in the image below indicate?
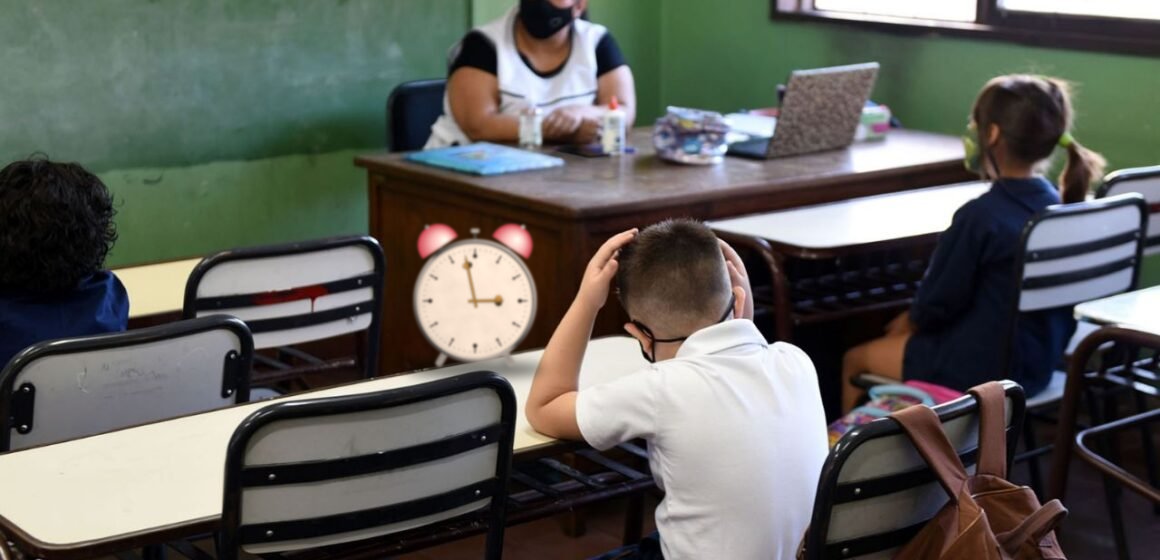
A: 2 h 58 min
